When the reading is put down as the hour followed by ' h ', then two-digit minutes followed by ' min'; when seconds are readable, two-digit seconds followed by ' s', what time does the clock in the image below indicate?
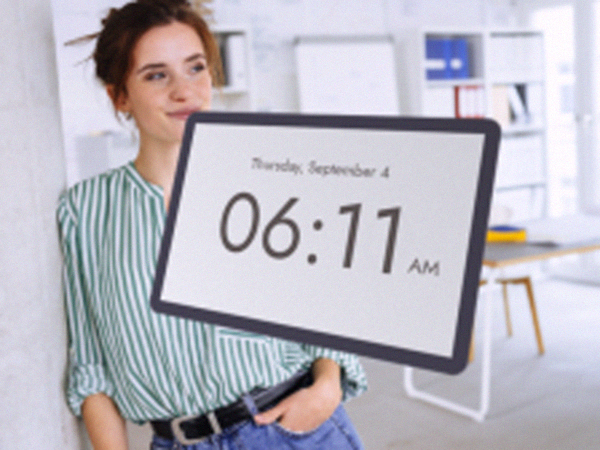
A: 6 h 11 min
